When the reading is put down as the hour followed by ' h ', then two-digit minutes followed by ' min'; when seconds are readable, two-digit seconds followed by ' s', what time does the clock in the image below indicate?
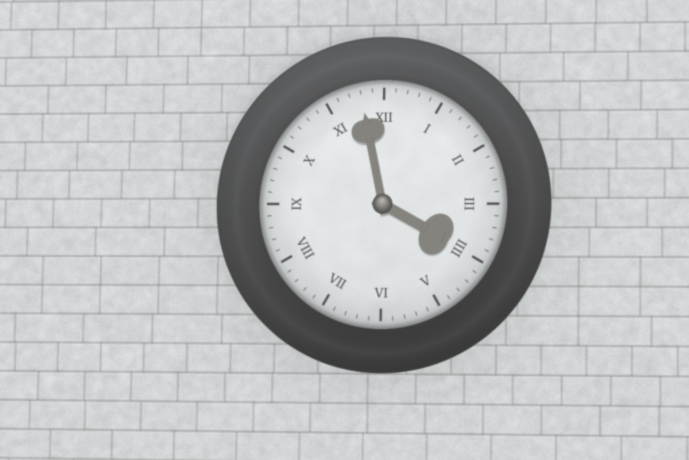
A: 3 h 58 min
